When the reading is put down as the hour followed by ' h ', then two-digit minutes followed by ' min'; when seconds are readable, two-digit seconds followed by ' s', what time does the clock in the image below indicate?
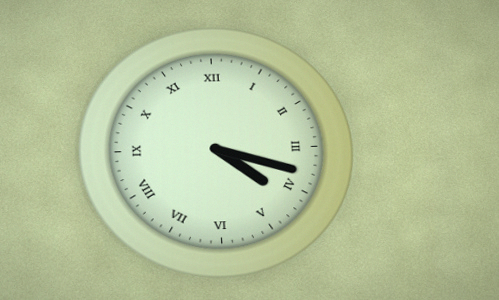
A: 4 h 18 min
